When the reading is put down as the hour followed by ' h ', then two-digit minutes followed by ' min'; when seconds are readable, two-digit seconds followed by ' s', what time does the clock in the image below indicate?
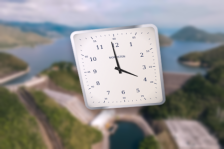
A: 3 h 59 min
